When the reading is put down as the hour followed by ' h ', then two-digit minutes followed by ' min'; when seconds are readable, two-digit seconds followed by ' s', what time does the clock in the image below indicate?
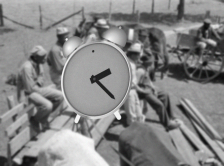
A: 2 h 23 min
